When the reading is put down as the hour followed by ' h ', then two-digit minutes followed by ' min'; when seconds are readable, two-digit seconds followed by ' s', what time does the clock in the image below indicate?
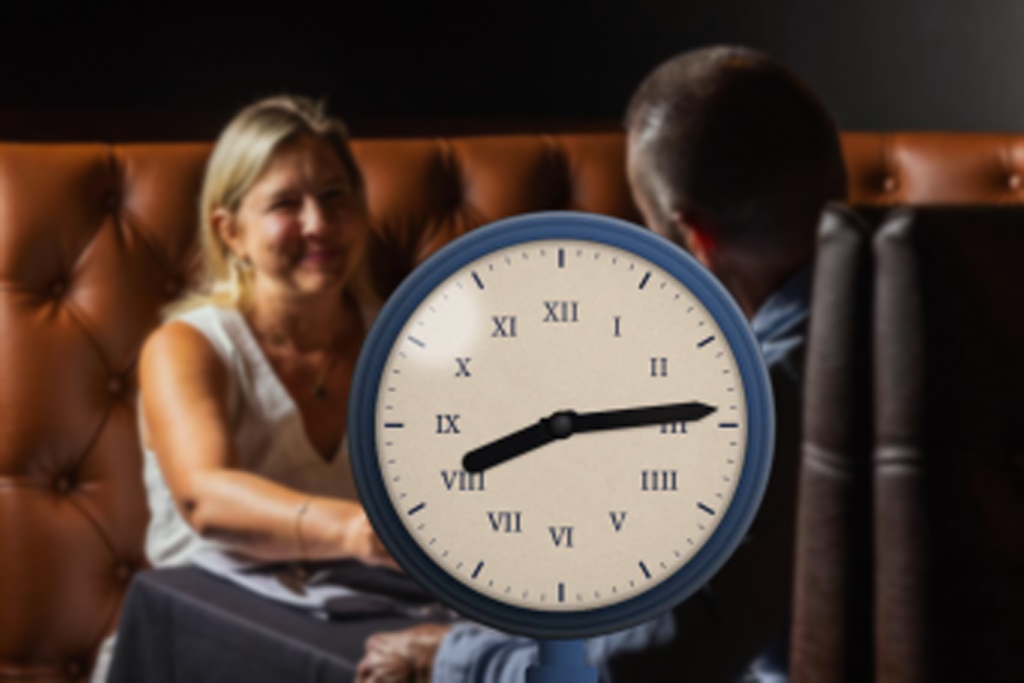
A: 8 h 14 min
